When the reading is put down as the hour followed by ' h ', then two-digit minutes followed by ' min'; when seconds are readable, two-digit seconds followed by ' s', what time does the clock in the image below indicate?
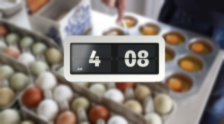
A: 4 h 08 min
